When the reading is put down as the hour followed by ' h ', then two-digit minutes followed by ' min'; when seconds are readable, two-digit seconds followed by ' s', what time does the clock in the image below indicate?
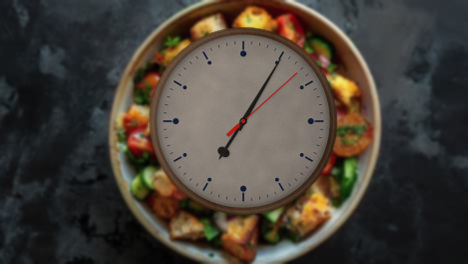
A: 7 h 05 min 08 s
